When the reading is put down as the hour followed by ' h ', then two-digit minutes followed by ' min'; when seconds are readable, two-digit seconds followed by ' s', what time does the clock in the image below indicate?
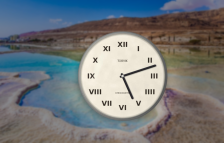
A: 5 h 12 min
